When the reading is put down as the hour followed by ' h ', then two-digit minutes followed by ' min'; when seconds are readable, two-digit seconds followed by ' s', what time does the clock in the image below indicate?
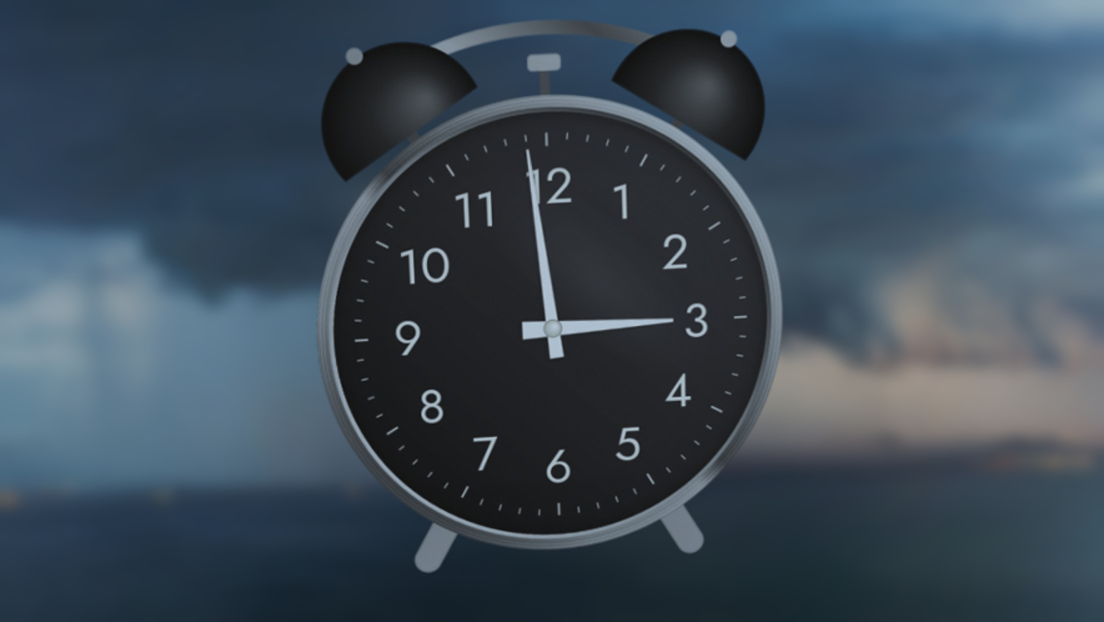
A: 2 h 59 min
